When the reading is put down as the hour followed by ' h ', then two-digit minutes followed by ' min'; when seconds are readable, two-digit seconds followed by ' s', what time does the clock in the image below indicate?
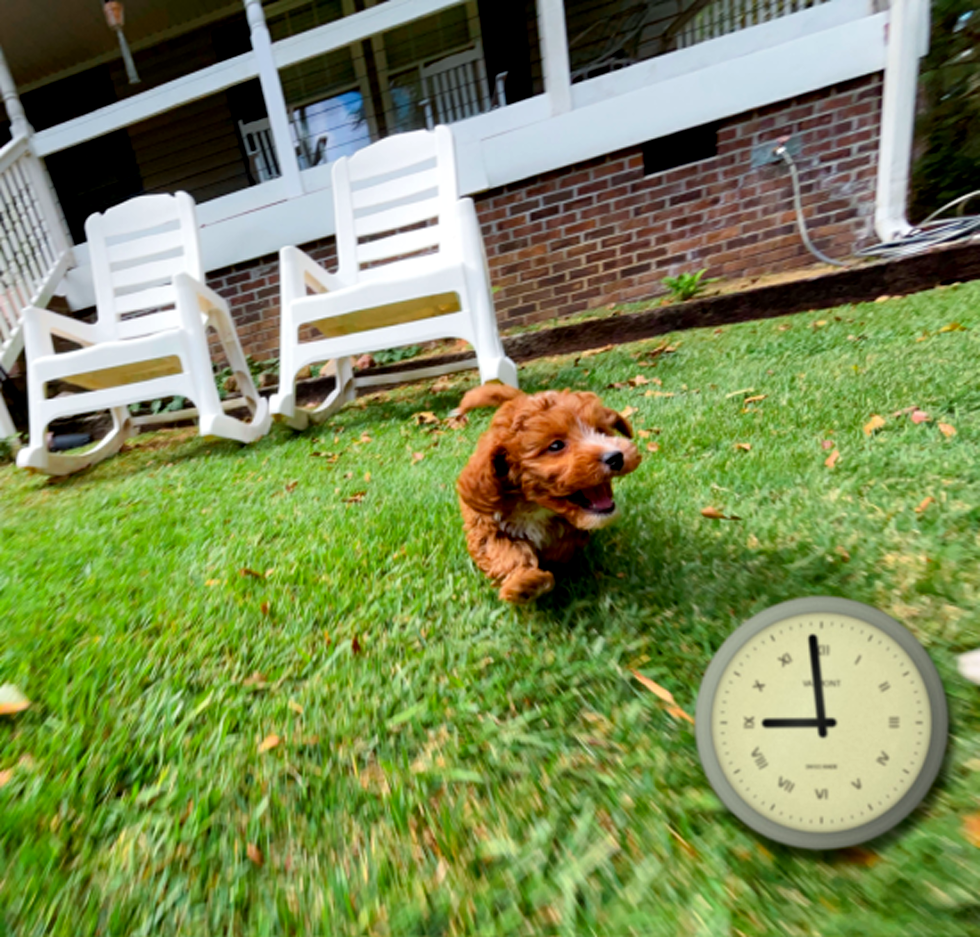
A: 8 h 59 min
